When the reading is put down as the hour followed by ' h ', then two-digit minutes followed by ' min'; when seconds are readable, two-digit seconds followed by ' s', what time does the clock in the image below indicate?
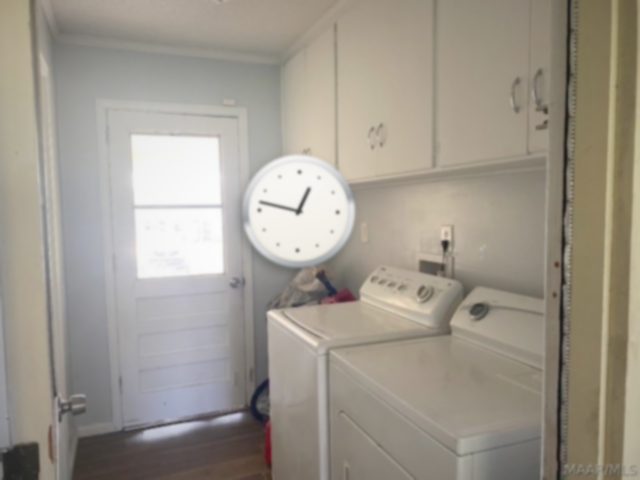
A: 12 h 47 min
